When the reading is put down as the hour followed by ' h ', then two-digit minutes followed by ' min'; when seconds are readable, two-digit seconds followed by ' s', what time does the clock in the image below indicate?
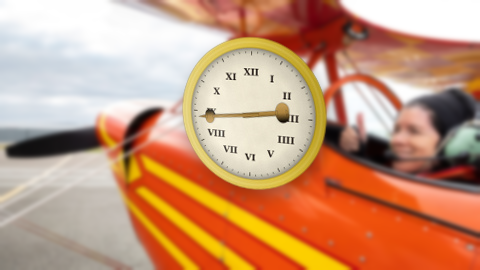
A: 2 h 44 min
